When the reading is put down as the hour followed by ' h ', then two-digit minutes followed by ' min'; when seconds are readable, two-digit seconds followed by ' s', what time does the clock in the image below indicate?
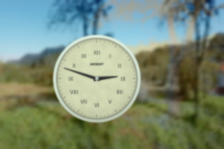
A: 2 h 48 min
